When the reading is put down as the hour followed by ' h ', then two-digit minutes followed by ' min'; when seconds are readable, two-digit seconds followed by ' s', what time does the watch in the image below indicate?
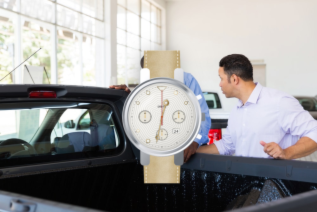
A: 12 h 32 min
